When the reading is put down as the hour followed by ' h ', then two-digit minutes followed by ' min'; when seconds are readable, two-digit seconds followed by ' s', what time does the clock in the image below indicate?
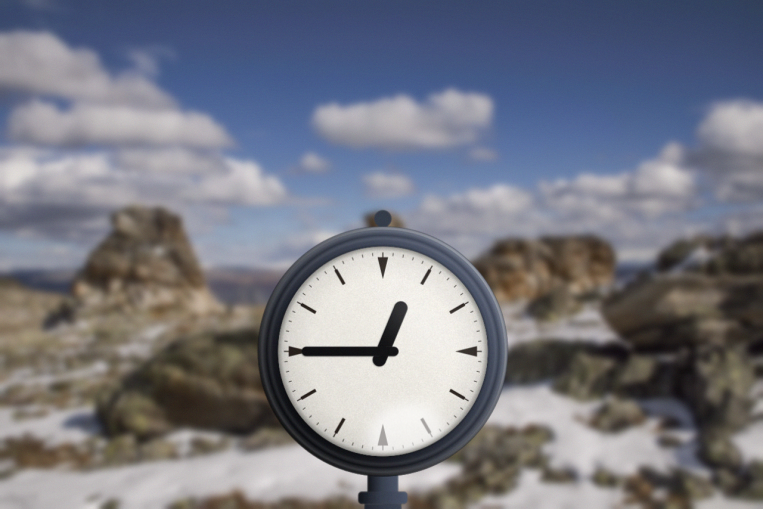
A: 12 h 45 min
